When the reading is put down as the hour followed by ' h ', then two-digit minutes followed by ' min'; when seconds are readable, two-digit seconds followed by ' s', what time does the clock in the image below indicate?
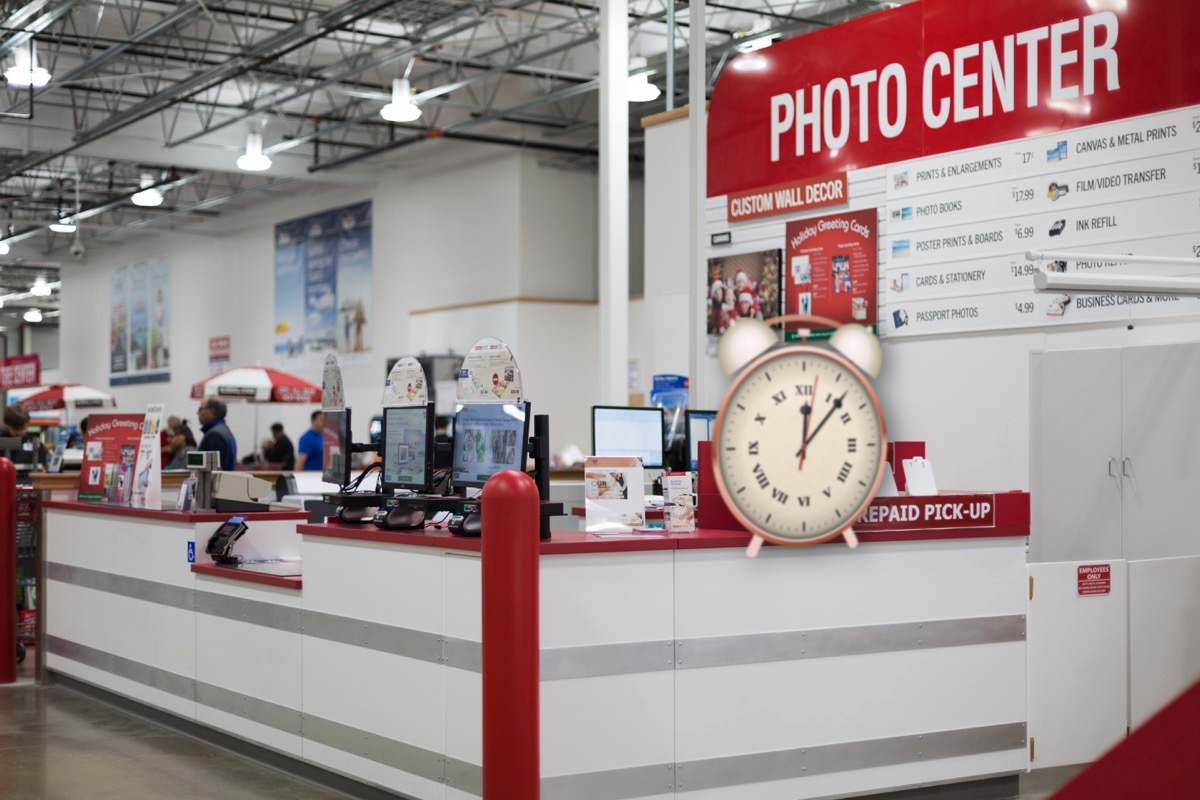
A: 12 h 07 min 02 s
